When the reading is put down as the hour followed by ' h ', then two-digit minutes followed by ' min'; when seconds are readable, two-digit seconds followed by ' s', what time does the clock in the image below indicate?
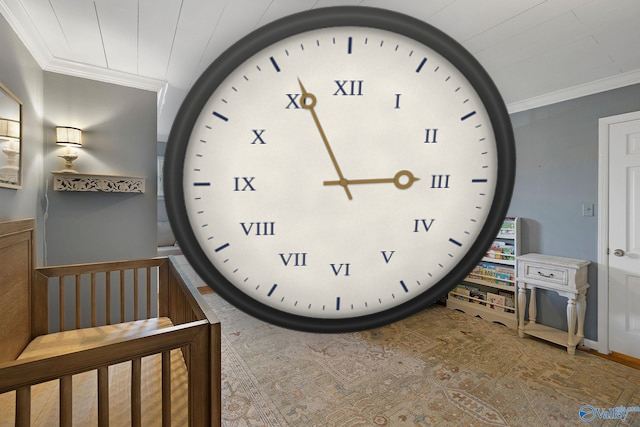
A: 2 h 56 min
